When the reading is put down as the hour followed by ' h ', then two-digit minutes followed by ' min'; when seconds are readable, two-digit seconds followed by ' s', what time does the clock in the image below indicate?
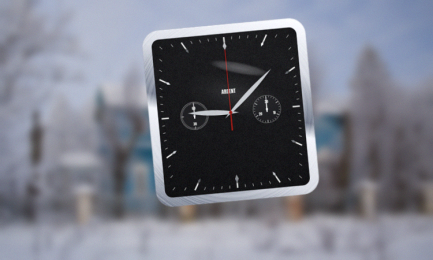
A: 9 h 08 min
